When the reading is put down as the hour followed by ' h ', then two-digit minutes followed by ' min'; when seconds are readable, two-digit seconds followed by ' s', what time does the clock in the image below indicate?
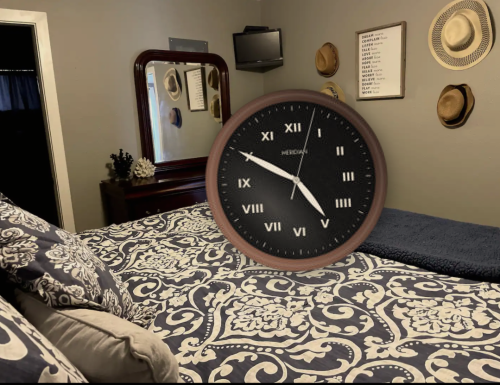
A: 4 h 50 min 03 s
